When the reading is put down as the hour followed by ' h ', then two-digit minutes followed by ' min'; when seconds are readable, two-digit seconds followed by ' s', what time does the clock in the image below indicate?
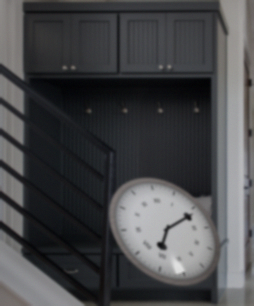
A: 7 h 11 min
